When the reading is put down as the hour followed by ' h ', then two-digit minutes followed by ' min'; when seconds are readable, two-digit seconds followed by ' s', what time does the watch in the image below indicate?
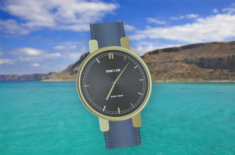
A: 7 h 07 min
